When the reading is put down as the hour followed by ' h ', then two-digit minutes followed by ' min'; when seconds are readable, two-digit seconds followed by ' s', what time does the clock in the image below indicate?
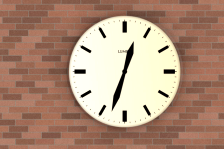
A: 12 h 33 min
